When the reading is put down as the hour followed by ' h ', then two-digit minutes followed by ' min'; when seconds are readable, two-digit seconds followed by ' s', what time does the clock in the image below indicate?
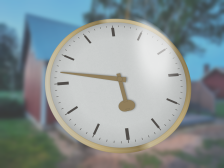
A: 5 h 47 min
